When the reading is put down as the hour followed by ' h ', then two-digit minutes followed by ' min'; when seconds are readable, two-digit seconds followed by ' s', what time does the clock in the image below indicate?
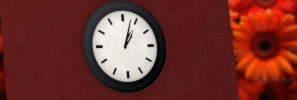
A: 1 h 03 min
